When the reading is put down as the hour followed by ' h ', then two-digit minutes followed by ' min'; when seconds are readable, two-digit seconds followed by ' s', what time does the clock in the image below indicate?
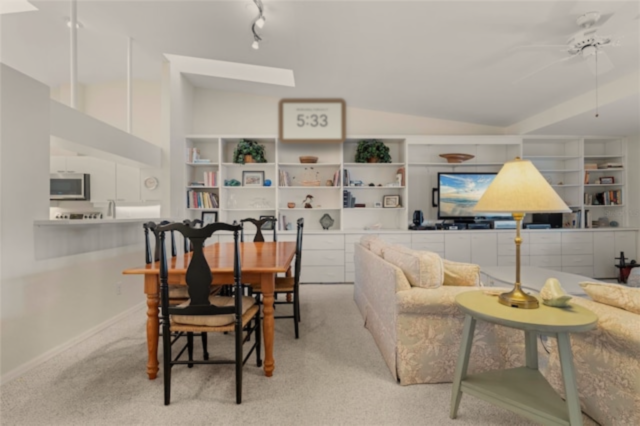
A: 5 h 33 min
